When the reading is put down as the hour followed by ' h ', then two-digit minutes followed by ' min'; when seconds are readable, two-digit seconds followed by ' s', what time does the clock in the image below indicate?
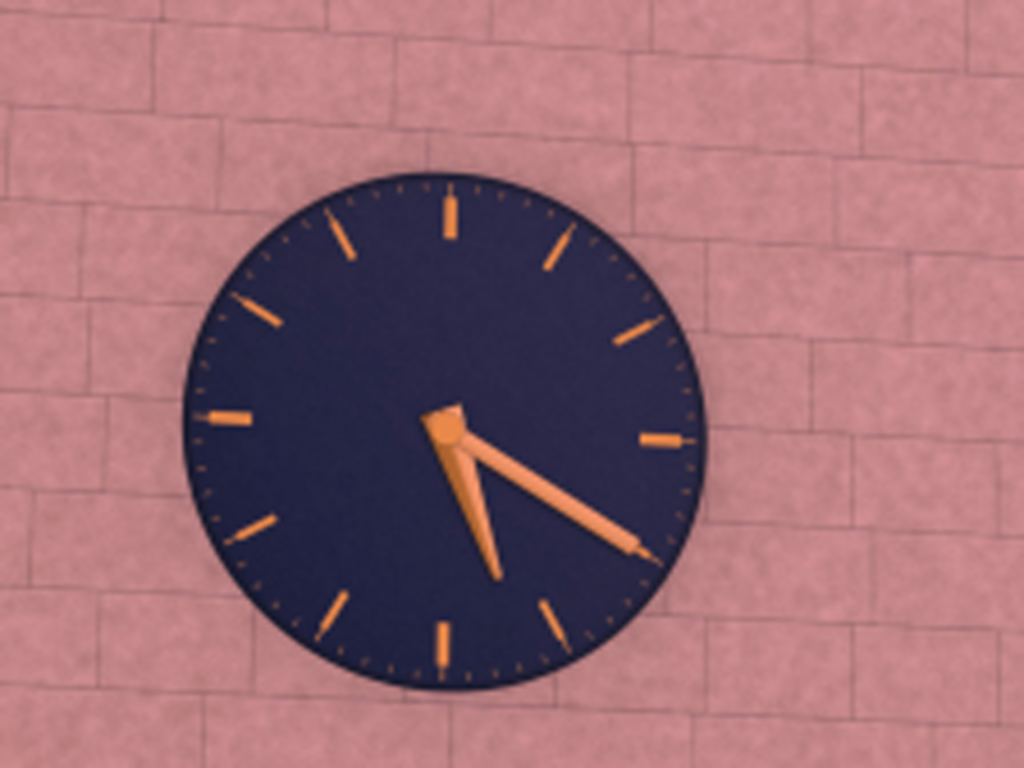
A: 5 h 20 min
